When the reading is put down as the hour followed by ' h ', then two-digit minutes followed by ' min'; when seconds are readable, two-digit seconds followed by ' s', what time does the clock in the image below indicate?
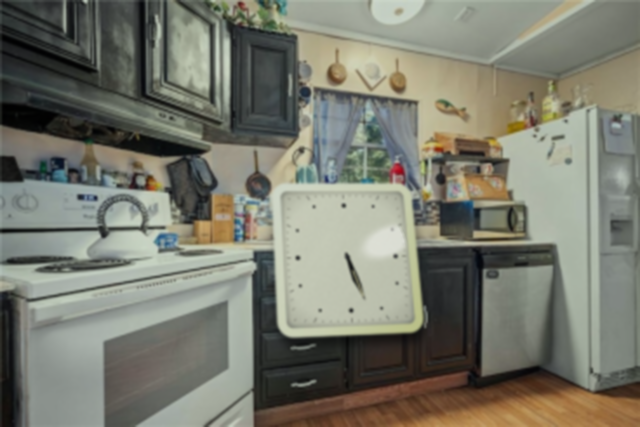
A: 5 h 27 min
